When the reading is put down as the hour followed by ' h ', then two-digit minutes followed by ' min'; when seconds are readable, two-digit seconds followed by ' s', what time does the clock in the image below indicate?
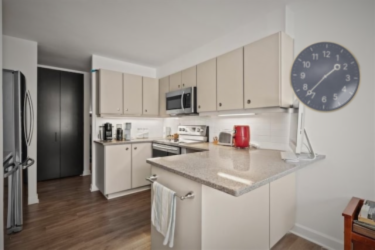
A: 1 h 37 min
